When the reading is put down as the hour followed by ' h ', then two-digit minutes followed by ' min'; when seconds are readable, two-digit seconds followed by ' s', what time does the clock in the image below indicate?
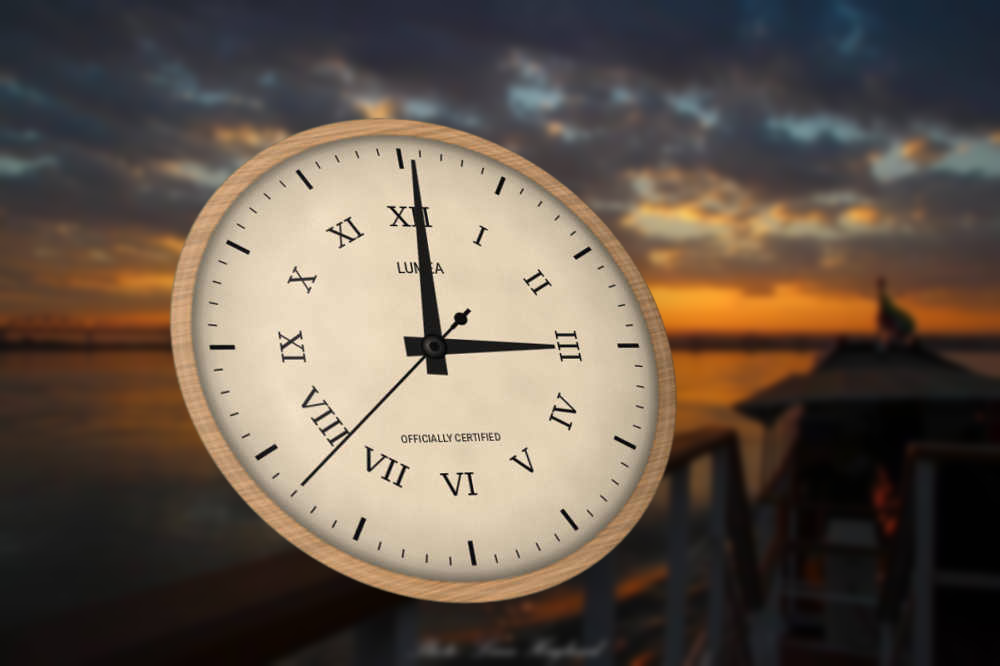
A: 3 h 00 min 38 s
